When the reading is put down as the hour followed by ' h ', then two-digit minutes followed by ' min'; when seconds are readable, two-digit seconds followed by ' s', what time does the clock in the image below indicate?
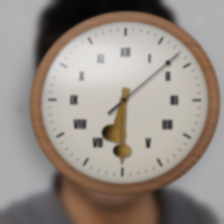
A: 6 h 30 min 08 s
